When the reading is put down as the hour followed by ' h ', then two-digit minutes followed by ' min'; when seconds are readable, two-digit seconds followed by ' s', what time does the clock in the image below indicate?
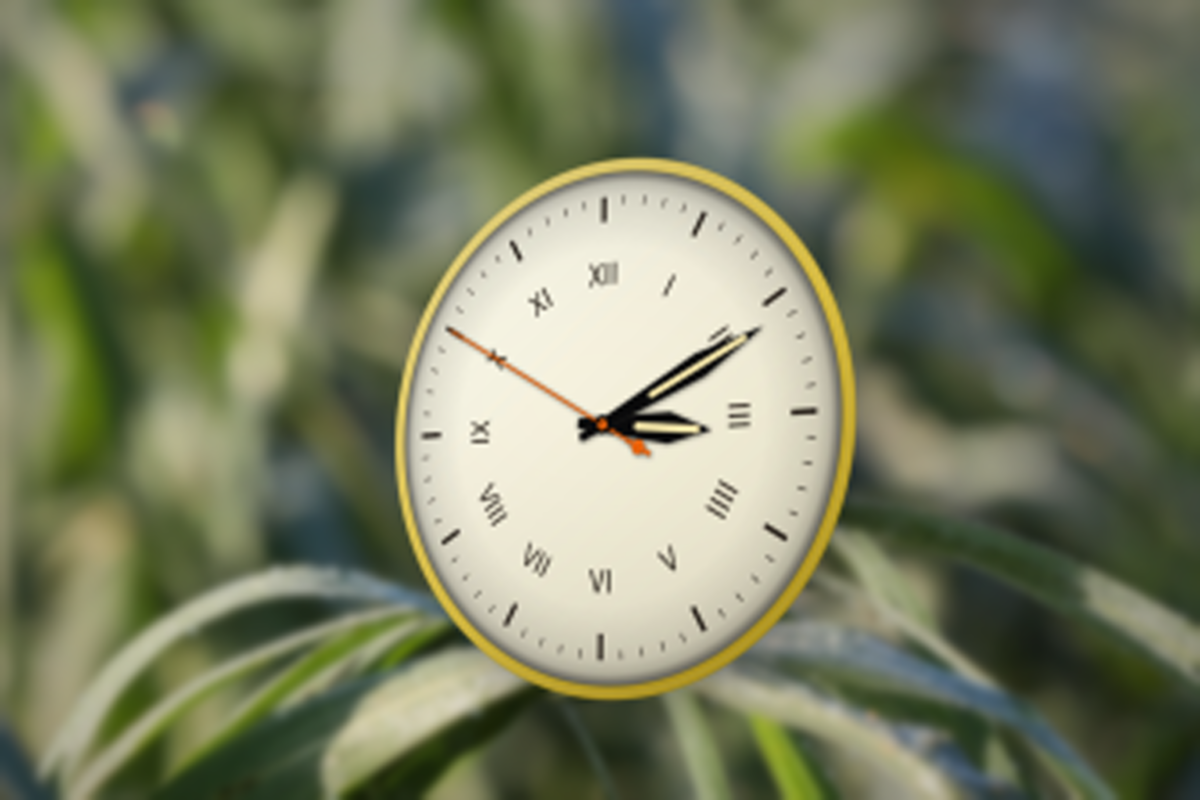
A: 3 h 10 min 50 s
